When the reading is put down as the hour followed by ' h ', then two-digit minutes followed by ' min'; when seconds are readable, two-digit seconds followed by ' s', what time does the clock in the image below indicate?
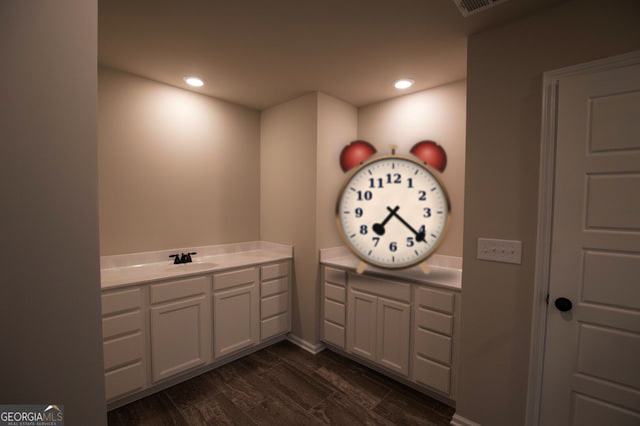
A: 7 h 22 min
